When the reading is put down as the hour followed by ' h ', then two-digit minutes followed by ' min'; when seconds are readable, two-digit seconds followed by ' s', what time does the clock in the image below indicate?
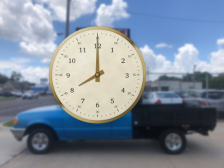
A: 8 h 00 min
